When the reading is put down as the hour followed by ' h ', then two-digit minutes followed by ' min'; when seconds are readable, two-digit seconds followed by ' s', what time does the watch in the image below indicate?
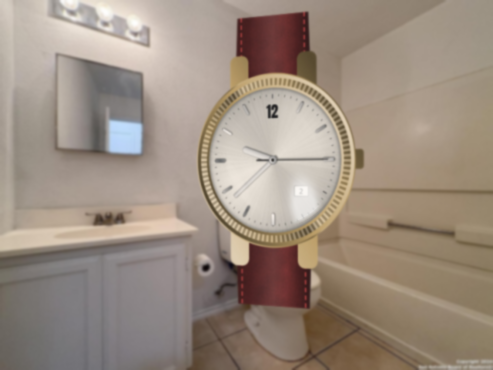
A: 9 h 38 min 15 s
